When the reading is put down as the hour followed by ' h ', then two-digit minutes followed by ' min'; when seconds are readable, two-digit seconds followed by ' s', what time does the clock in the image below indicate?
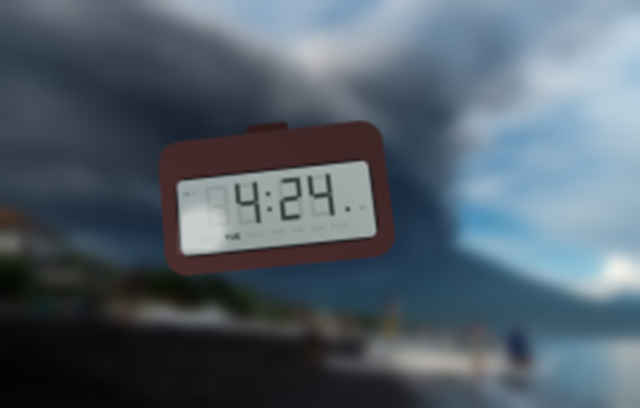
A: 4 h 24 min
